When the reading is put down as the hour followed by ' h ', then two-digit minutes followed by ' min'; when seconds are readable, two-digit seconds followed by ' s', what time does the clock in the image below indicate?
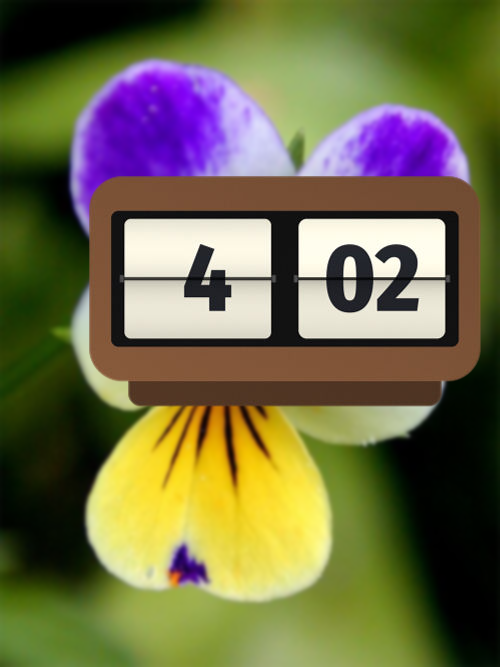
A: 4 h 02 min
